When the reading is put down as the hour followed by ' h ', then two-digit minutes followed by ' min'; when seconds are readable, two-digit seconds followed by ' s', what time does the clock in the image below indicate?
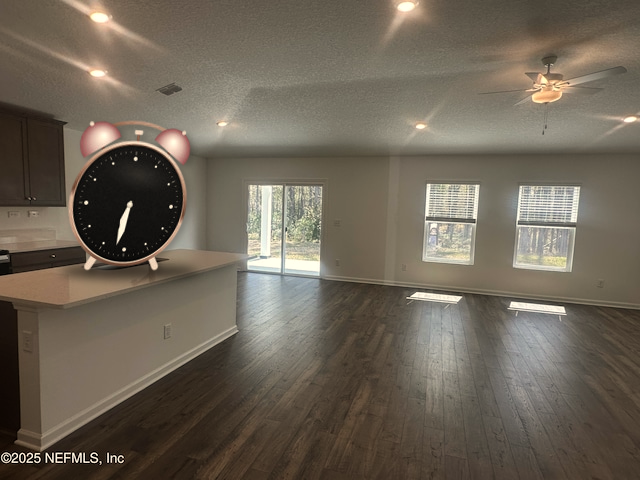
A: 6 h 32 min
